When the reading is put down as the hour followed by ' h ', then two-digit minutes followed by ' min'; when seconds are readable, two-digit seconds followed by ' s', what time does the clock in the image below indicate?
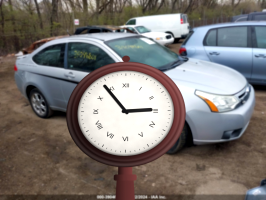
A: 2 h 54 min
